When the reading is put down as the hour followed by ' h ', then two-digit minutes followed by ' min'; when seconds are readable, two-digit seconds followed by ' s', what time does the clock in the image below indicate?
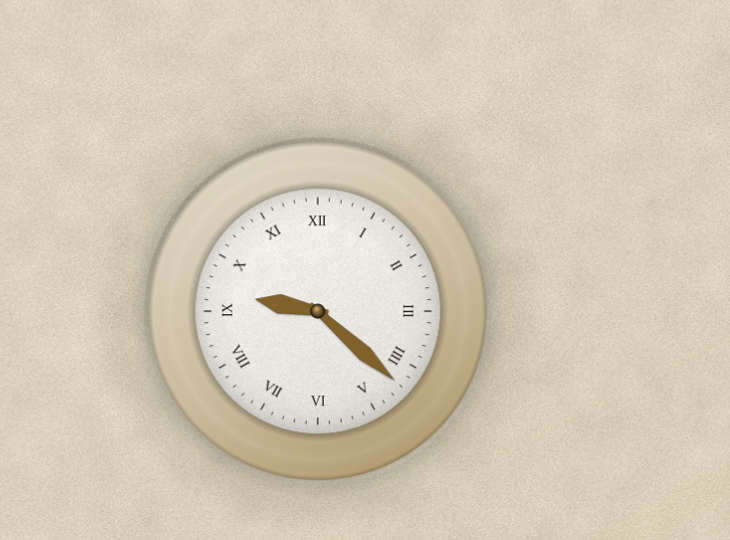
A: 9 h 22 min
